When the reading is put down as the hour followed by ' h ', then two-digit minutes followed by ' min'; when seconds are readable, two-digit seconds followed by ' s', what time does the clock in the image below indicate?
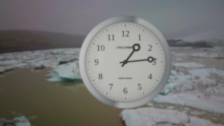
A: 1 h 14 min
